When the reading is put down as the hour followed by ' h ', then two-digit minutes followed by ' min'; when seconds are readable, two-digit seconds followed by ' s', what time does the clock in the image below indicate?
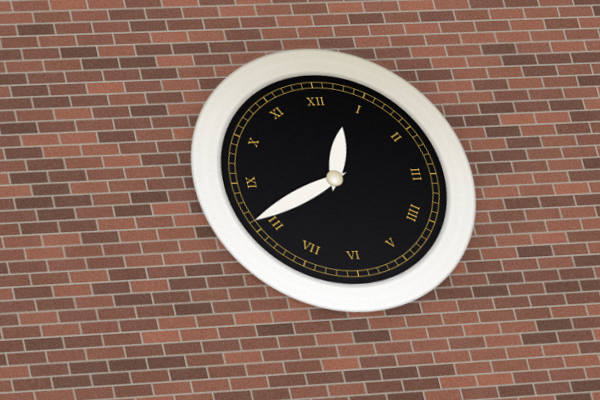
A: 12 h 41 min
